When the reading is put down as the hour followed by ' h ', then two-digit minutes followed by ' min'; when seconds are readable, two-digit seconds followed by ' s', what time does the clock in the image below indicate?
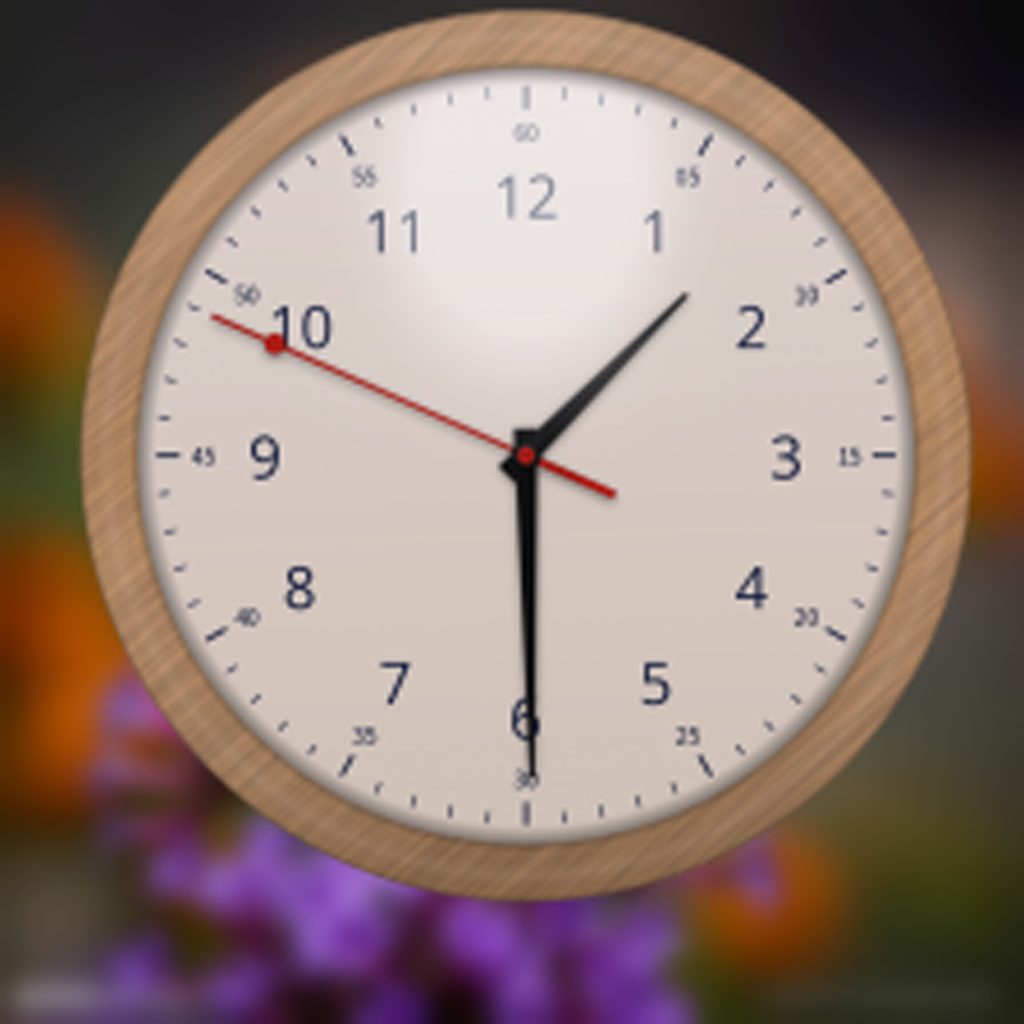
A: 1 h 29 min 49 s
